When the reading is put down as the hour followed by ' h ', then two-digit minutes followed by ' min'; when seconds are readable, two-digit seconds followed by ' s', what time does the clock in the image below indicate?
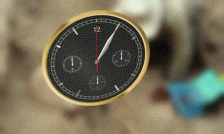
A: 1 h 05 min
